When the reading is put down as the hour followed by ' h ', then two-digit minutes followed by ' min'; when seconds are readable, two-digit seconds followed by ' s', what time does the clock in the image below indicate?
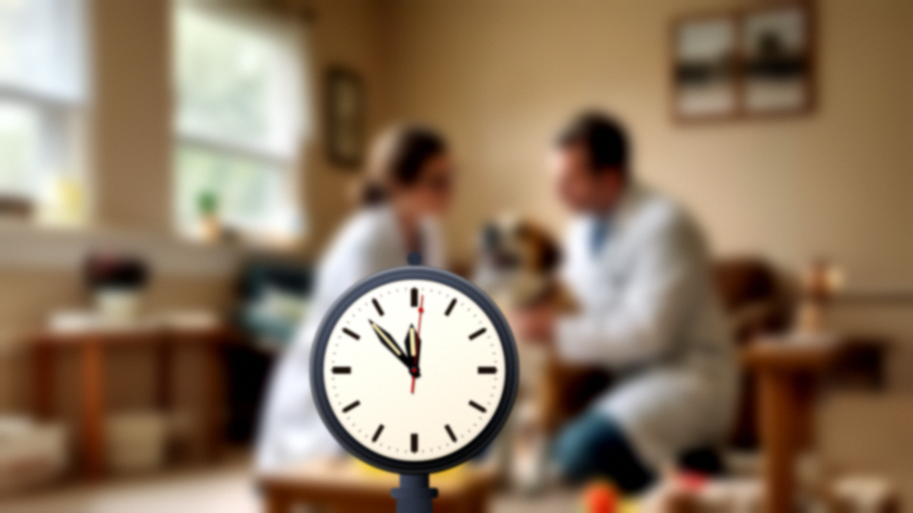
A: 11 h 53 min 01 s
